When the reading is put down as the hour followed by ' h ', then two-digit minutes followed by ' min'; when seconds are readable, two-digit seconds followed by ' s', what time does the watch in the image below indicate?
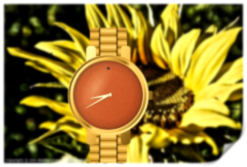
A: 8 h 40 min
